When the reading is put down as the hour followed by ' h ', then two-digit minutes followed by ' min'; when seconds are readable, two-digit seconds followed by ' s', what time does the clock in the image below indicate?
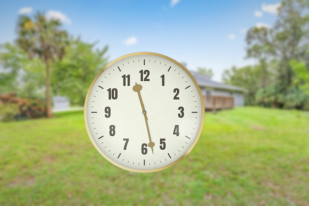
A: 11 h 28 min
